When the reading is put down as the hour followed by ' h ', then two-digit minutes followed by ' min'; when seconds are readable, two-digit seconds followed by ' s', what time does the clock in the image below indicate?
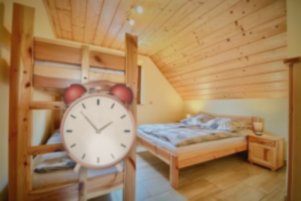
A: 1 h 53 min
